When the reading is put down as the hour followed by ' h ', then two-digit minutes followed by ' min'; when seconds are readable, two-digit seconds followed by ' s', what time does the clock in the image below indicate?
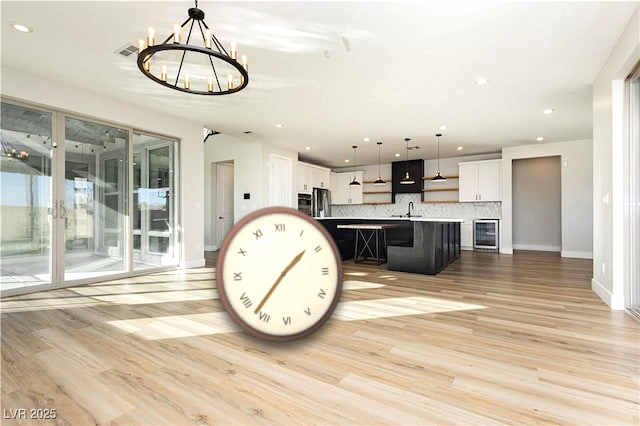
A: 1 h 37 min
